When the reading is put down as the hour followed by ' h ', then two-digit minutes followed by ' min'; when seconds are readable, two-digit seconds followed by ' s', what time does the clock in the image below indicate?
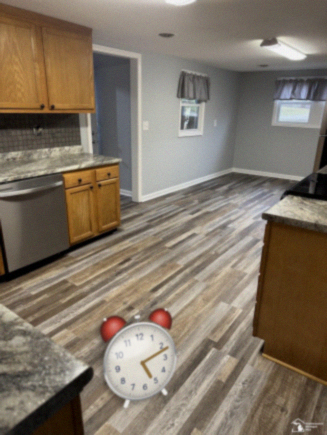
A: 5 h 12 min
